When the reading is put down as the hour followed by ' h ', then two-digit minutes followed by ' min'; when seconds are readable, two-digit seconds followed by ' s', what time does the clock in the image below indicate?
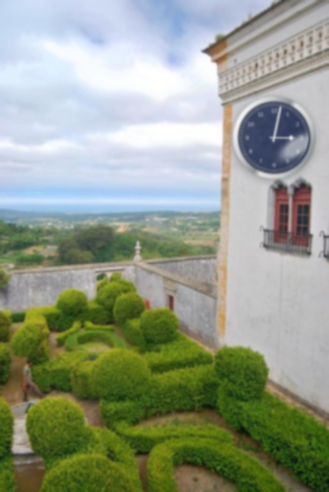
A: 3 h 02 min
